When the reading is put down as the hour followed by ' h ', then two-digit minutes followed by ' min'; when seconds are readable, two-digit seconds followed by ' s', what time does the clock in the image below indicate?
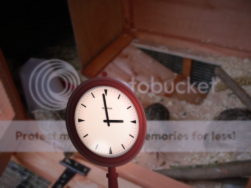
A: 2 h 59 min
